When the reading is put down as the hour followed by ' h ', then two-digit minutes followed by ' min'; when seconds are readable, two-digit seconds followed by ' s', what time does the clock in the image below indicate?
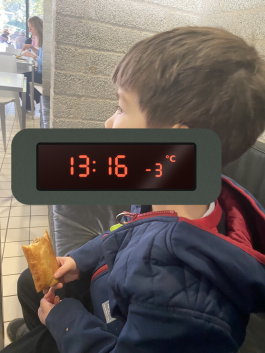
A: 13 h 16 min
